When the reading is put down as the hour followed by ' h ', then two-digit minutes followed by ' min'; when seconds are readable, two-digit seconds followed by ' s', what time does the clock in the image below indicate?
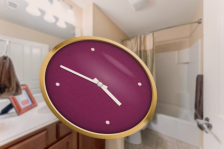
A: 4 h 50 min
